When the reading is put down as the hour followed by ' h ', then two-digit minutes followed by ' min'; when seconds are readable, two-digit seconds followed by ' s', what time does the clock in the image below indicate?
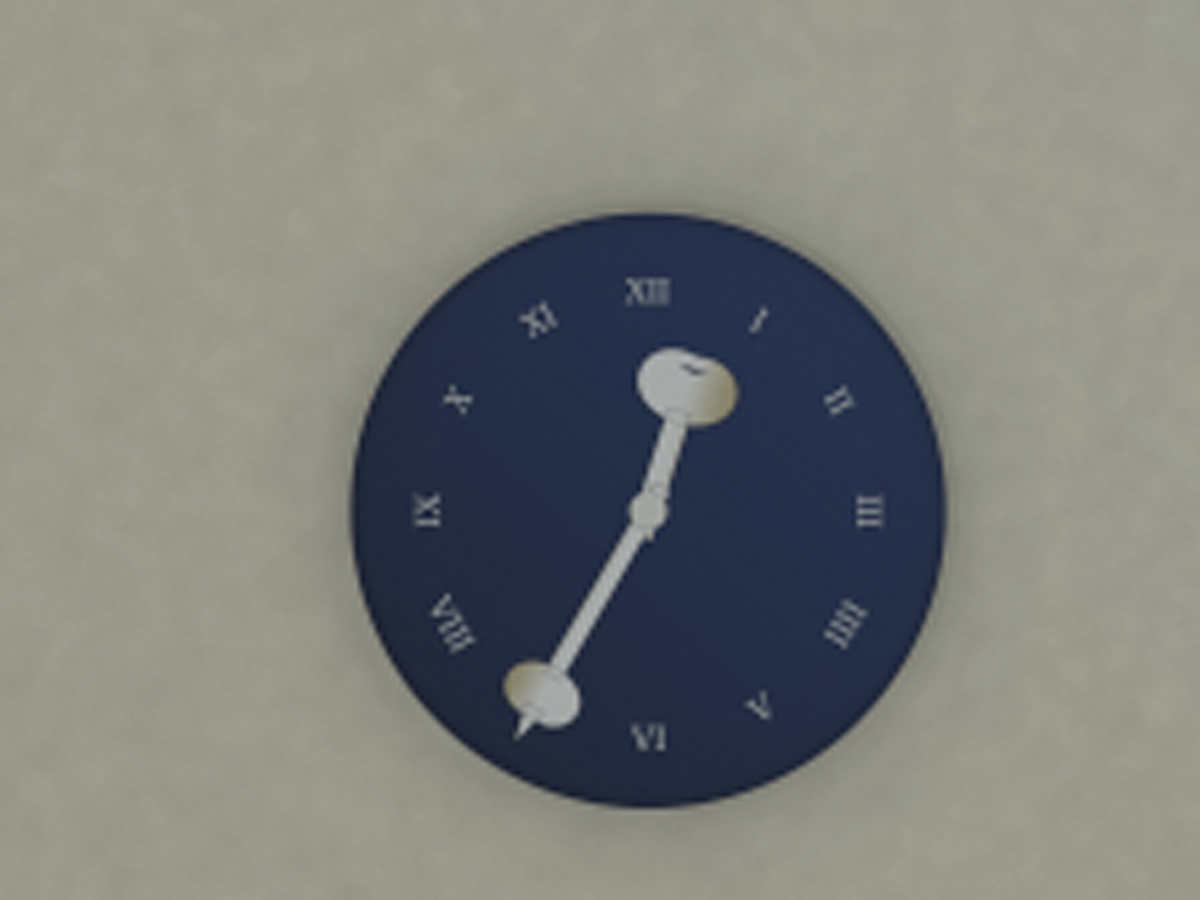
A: 12 h 35 min
